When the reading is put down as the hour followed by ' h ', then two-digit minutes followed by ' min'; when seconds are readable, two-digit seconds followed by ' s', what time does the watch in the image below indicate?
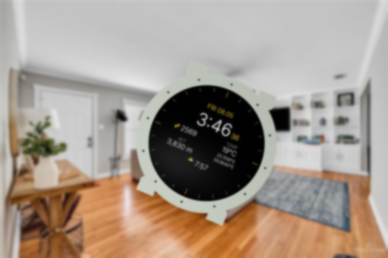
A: 3 h 46 min
